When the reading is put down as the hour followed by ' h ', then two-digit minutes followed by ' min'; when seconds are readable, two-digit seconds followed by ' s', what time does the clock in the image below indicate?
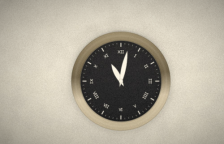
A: 11 h 02 min
